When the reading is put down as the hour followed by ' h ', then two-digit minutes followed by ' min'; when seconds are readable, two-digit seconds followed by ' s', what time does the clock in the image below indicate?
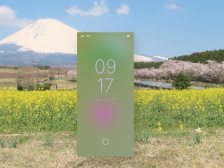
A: 9 h 17 min
